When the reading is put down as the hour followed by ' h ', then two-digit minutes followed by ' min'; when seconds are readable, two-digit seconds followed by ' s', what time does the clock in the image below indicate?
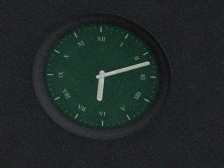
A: 6 h 12 min
